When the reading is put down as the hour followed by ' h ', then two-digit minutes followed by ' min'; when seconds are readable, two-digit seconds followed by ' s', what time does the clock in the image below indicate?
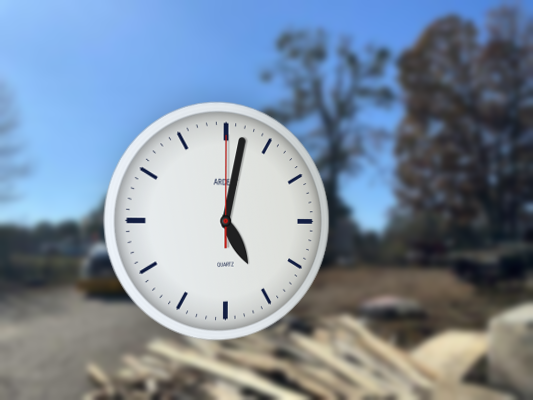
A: 5 h 02 min 00 s
